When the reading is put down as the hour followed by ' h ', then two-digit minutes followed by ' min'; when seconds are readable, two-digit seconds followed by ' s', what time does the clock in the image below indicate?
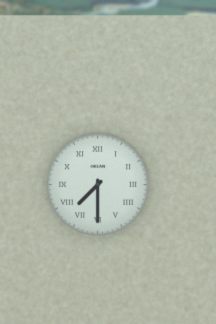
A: 7 h 30 min
